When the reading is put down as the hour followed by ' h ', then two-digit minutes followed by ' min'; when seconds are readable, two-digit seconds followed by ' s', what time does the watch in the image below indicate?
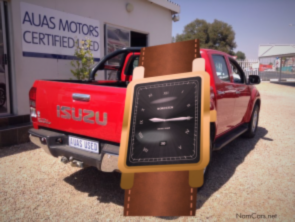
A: 9 h 15 min
